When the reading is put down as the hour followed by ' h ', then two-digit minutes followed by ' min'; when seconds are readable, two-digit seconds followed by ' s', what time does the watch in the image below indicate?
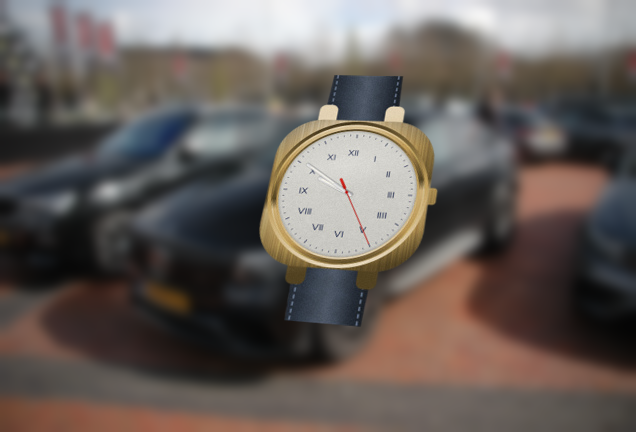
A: 9 h 50 min 25 s
